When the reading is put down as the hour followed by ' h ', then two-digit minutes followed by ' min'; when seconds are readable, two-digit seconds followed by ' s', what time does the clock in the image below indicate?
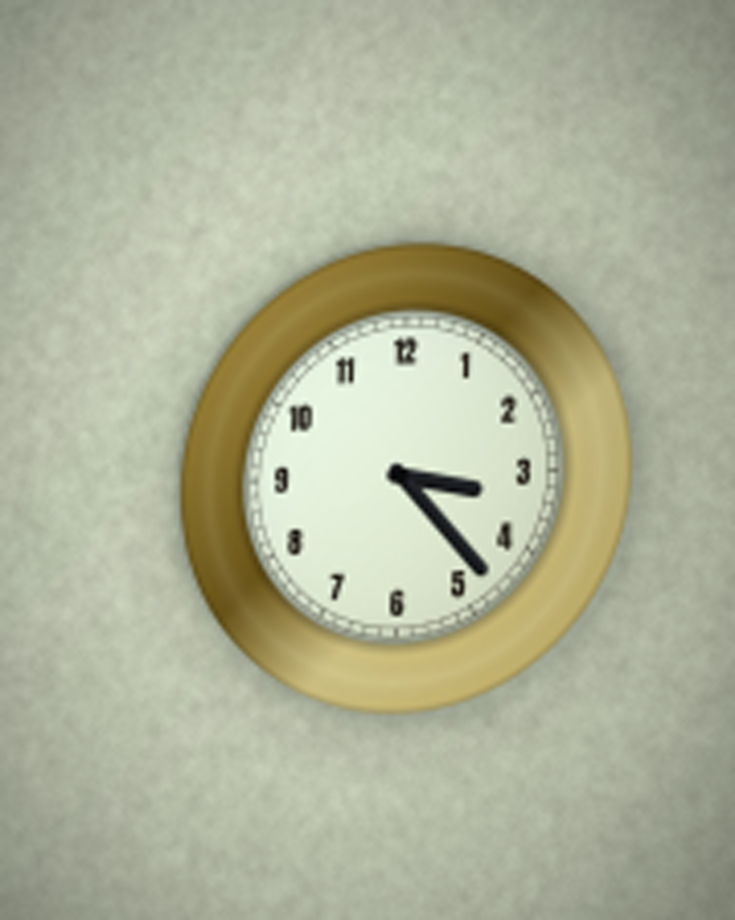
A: 3 h 23 min
